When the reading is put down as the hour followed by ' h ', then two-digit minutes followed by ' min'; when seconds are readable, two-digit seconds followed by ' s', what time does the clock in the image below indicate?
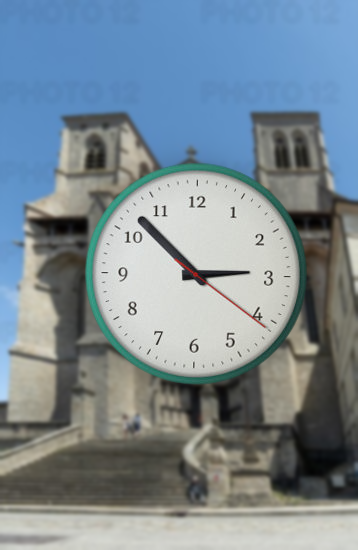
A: 2 h 52 min 21 s
